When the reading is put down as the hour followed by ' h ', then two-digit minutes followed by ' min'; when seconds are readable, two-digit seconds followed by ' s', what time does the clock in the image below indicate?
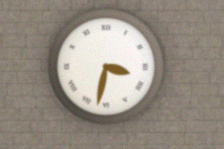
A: 3 h 32 min
